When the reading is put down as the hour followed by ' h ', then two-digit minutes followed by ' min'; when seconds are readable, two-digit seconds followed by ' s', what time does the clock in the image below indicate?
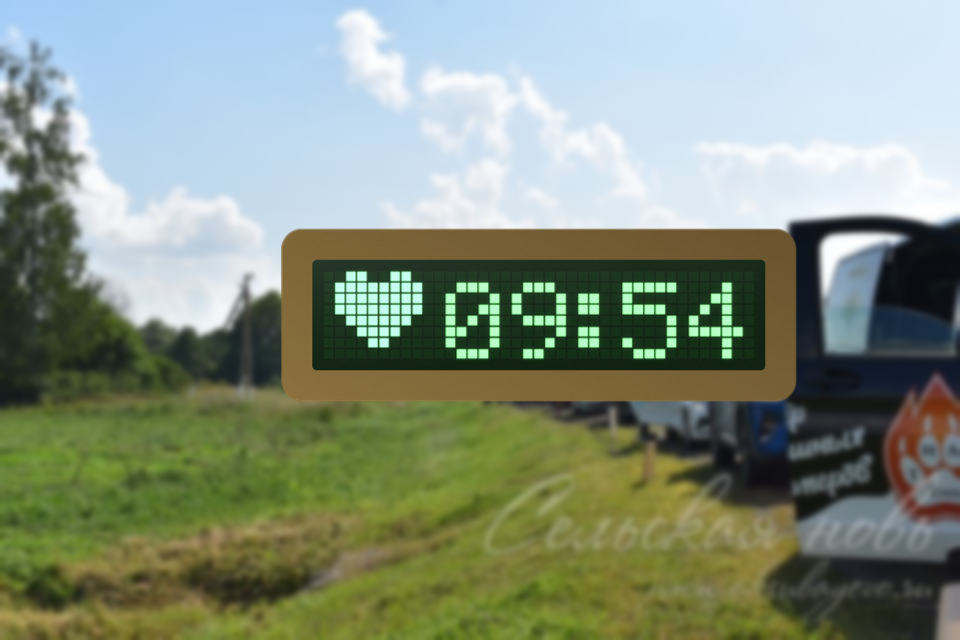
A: 9 h 54 min
